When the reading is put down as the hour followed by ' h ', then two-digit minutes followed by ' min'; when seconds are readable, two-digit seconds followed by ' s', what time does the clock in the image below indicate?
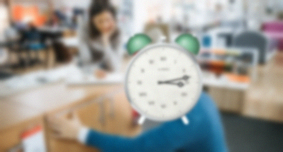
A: 3 h 13 min
